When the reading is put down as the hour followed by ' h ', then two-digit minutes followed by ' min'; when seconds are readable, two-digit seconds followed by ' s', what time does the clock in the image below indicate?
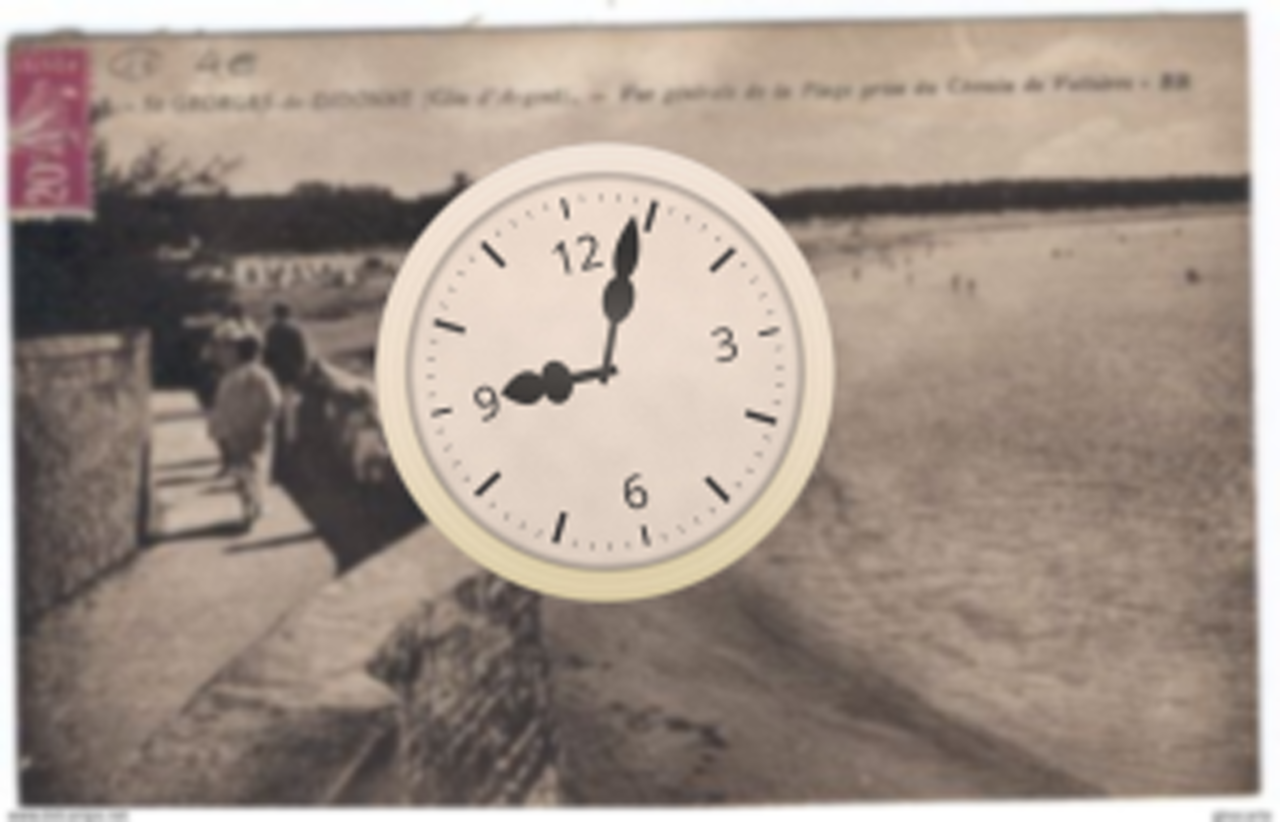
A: 9 h 04 min
